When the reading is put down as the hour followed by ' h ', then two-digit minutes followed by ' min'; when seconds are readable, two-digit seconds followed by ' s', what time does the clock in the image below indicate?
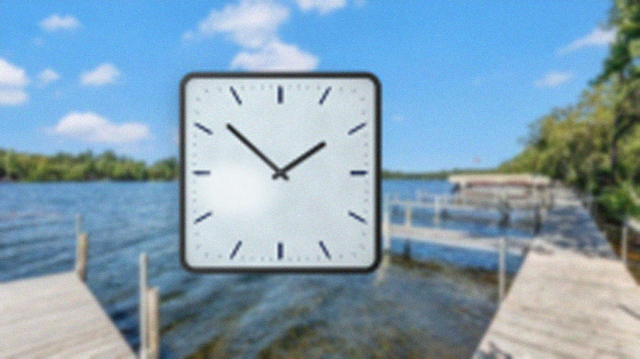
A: 1 h 52 min
